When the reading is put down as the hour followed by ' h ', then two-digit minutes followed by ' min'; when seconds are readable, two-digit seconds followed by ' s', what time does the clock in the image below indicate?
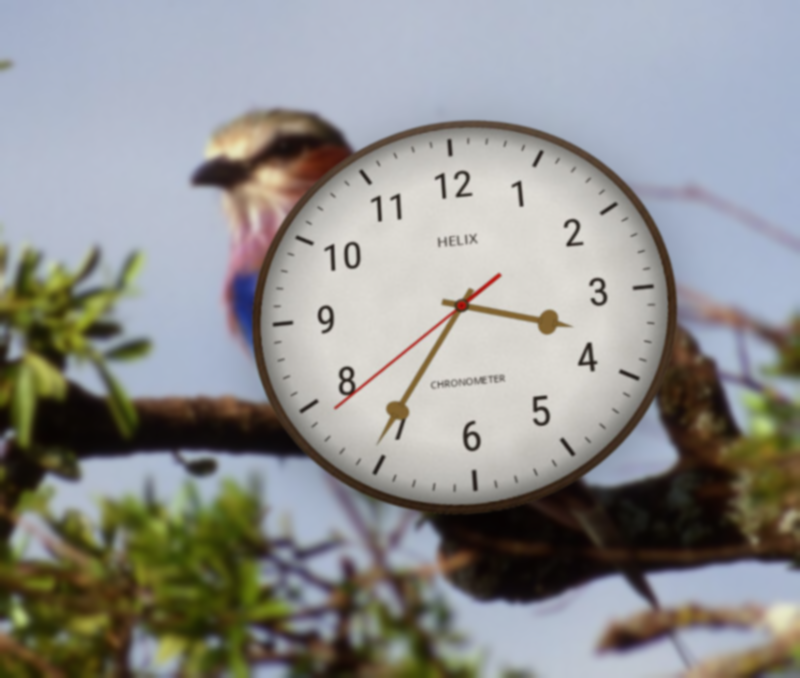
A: 3 h 35 min 39 s
